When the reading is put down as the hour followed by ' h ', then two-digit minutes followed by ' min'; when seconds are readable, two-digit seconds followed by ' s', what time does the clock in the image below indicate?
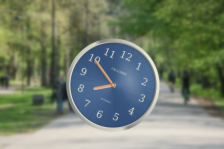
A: 7 h 50 min
